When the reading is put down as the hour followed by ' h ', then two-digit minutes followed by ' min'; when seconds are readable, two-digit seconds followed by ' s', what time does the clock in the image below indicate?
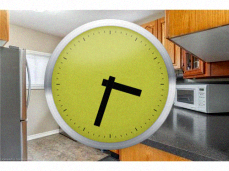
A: 3 h 33 min
